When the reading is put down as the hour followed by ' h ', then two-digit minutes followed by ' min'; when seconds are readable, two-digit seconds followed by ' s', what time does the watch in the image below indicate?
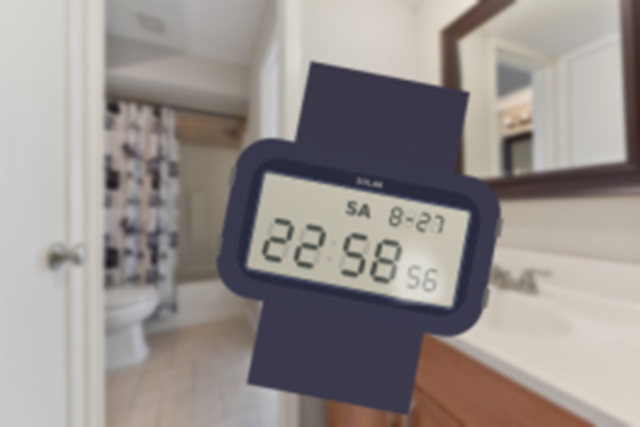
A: 22 h 58 min 56 s
